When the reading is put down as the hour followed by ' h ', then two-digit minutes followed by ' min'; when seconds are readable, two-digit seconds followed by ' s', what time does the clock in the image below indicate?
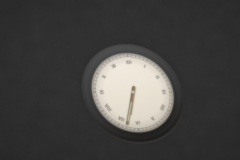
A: 6 h 33 min
